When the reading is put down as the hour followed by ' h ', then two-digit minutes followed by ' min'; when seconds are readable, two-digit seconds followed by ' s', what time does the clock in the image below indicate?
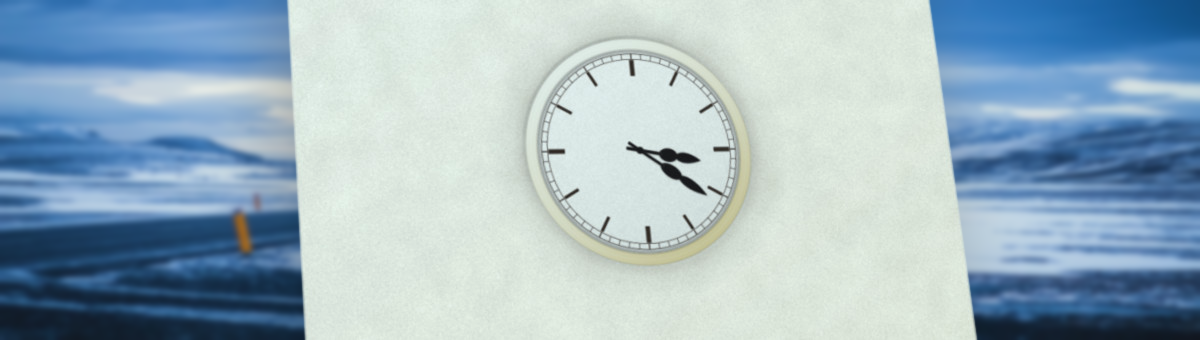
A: 3 h 21 min
